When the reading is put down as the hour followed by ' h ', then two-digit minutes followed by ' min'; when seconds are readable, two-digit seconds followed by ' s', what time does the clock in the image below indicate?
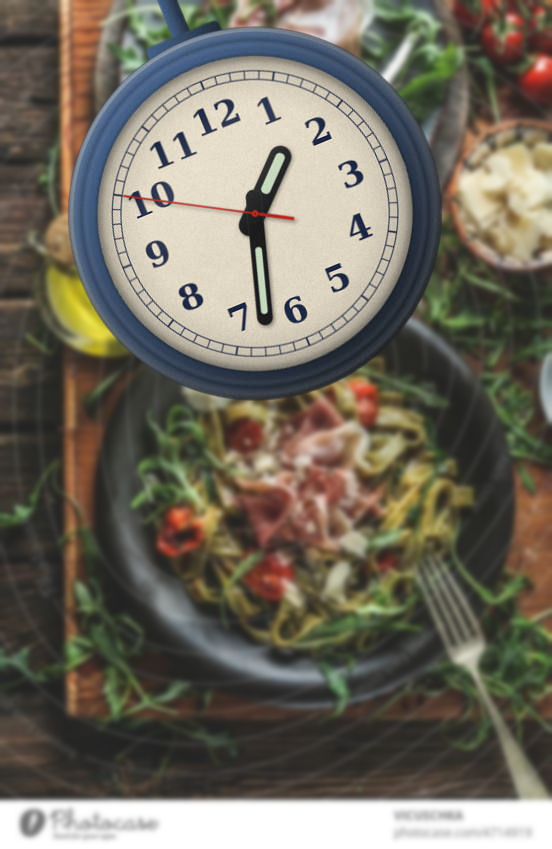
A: 1 h 32 min 50 s
